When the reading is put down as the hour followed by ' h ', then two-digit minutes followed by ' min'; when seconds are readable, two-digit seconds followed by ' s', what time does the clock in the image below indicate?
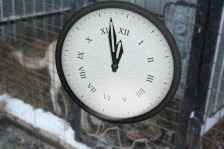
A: 11 h 57 min
